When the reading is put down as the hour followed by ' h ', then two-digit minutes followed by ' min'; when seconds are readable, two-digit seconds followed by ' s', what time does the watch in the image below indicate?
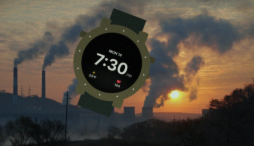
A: 7 h 30 min
